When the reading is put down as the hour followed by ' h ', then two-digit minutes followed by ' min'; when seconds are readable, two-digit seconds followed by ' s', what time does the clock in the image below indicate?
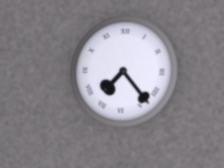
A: 7 h 23 min
